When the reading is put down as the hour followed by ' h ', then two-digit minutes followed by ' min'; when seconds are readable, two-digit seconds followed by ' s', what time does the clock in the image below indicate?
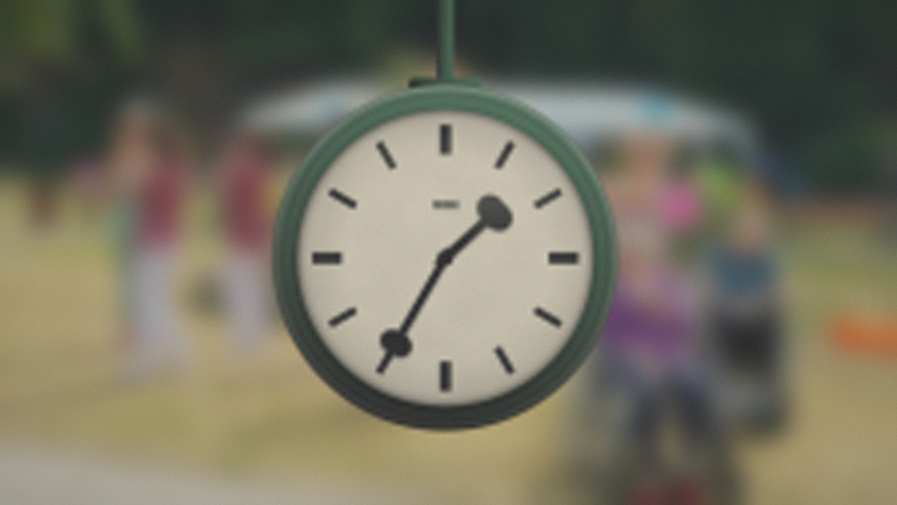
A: 1 h 35 min
